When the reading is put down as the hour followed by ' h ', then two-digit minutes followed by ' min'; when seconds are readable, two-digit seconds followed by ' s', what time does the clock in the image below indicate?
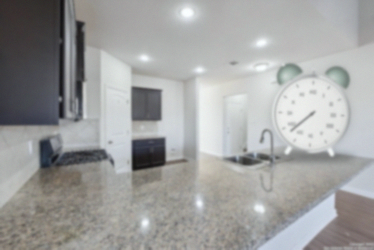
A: 7 h 38 min
